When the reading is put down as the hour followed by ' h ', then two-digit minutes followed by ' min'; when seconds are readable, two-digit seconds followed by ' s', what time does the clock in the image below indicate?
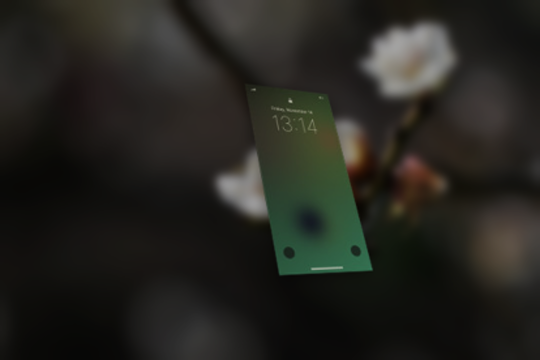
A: 13 h 14 min
